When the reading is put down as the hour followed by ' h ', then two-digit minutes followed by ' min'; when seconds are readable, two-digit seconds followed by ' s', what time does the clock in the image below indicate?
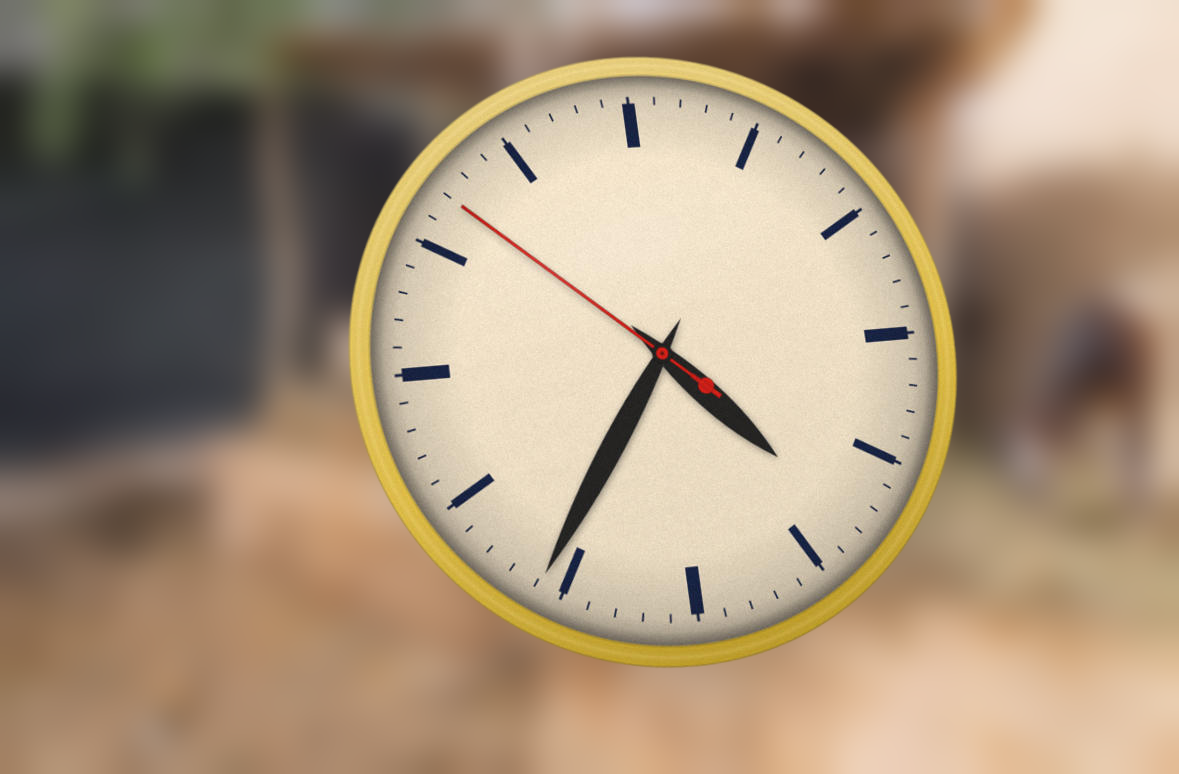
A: 4 h 35 min 52 s
